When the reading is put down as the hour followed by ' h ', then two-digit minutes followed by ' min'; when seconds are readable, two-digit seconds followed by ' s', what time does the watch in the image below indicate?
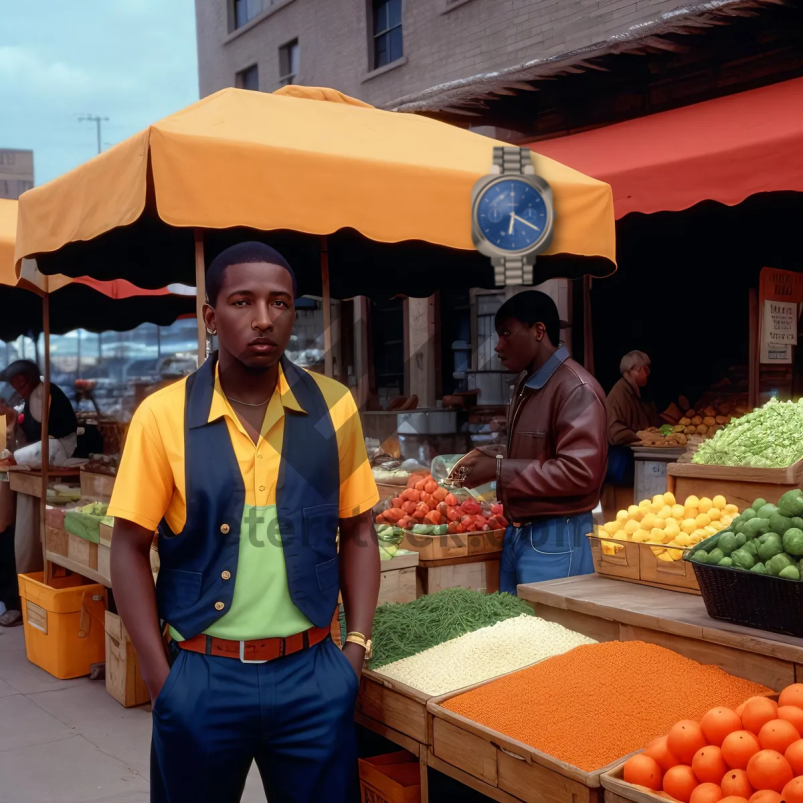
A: 6 h 20 min
